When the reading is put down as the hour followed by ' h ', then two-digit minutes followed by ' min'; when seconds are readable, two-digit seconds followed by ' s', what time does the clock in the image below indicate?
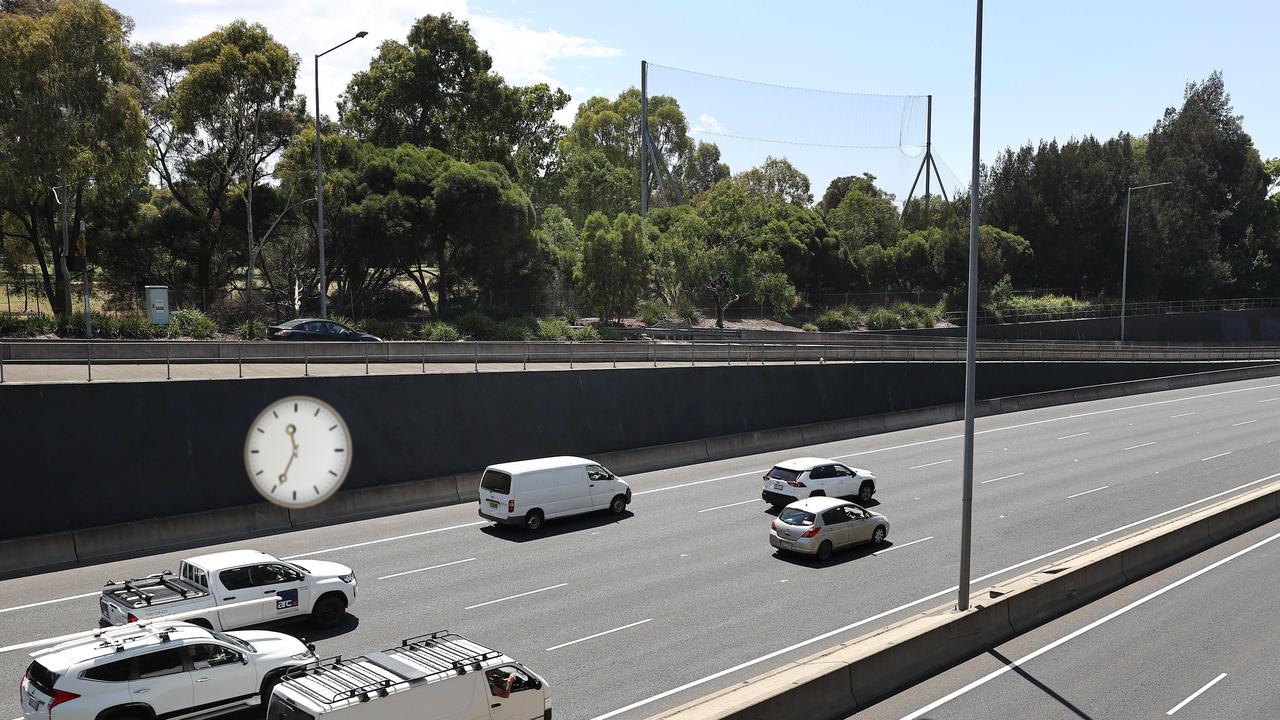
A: 11 h 34 min
